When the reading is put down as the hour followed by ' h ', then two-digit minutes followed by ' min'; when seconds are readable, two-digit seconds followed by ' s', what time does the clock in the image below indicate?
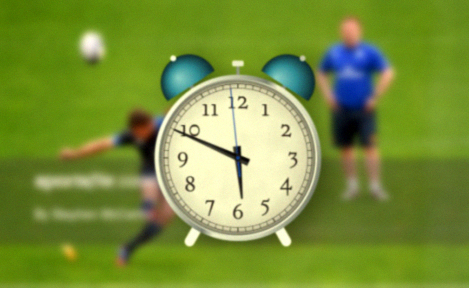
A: 5 h 48 min 59 s
